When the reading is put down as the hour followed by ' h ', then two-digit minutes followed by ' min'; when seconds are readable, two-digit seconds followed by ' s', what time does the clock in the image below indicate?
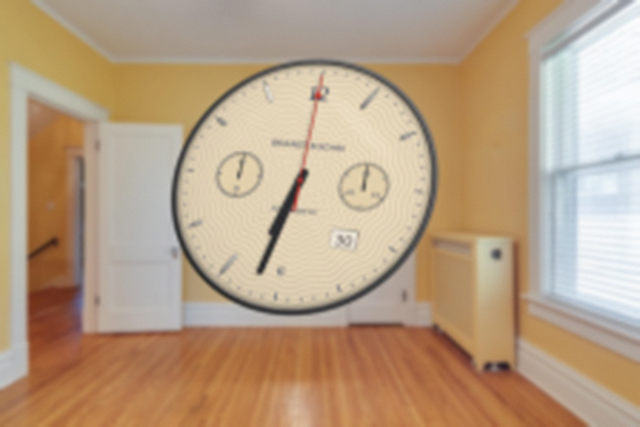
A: 6 h 32 min
